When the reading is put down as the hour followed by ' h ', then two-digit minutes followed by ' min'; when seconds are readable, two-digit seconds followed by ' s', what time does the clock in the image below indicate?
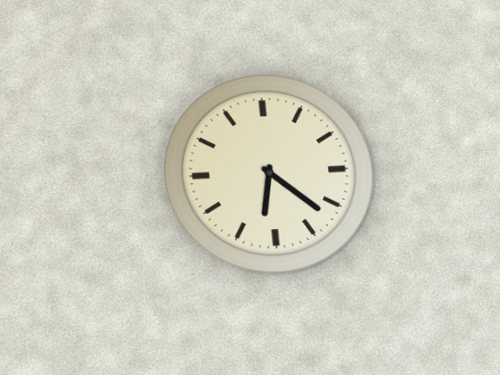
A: 6 h 22 min
